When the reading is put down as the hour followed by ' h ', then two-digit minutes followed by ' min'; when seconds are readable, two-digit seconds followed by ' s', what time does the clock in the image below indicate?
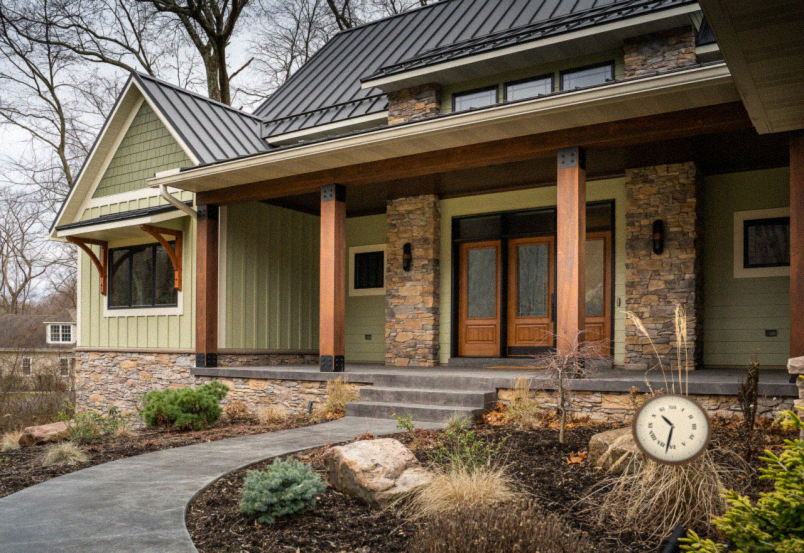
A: 10 h 32 min
